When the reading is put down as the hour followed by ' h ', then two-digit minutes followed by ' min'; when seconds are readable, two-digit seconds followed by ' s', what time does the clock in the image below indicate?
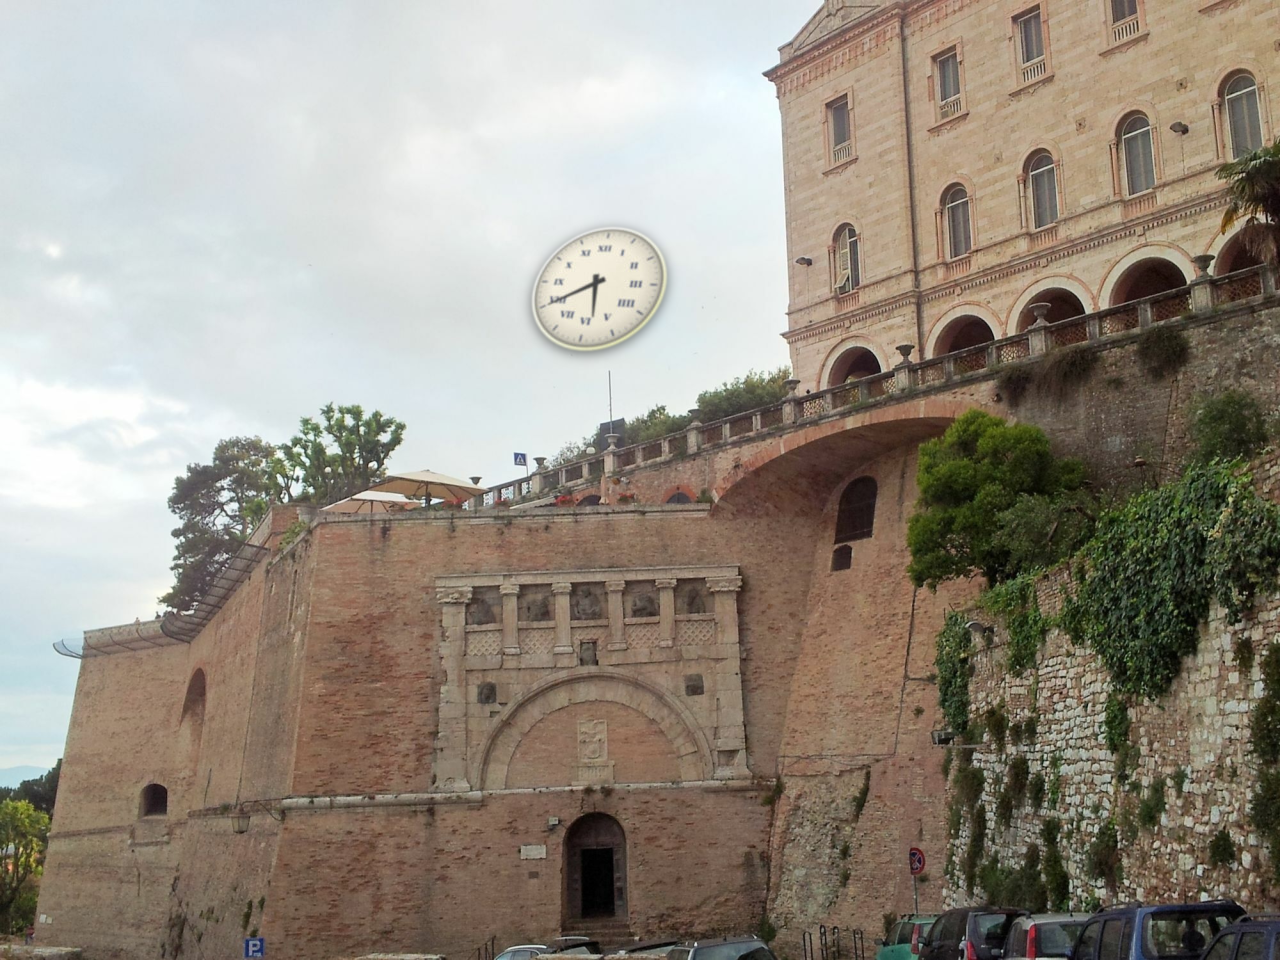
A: 5 h 40 min
